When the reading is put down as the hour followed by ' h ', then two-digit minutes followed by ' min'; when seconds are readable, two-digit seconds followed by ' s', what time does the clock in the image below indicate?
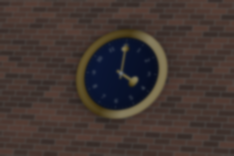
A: 4 h 00 min
